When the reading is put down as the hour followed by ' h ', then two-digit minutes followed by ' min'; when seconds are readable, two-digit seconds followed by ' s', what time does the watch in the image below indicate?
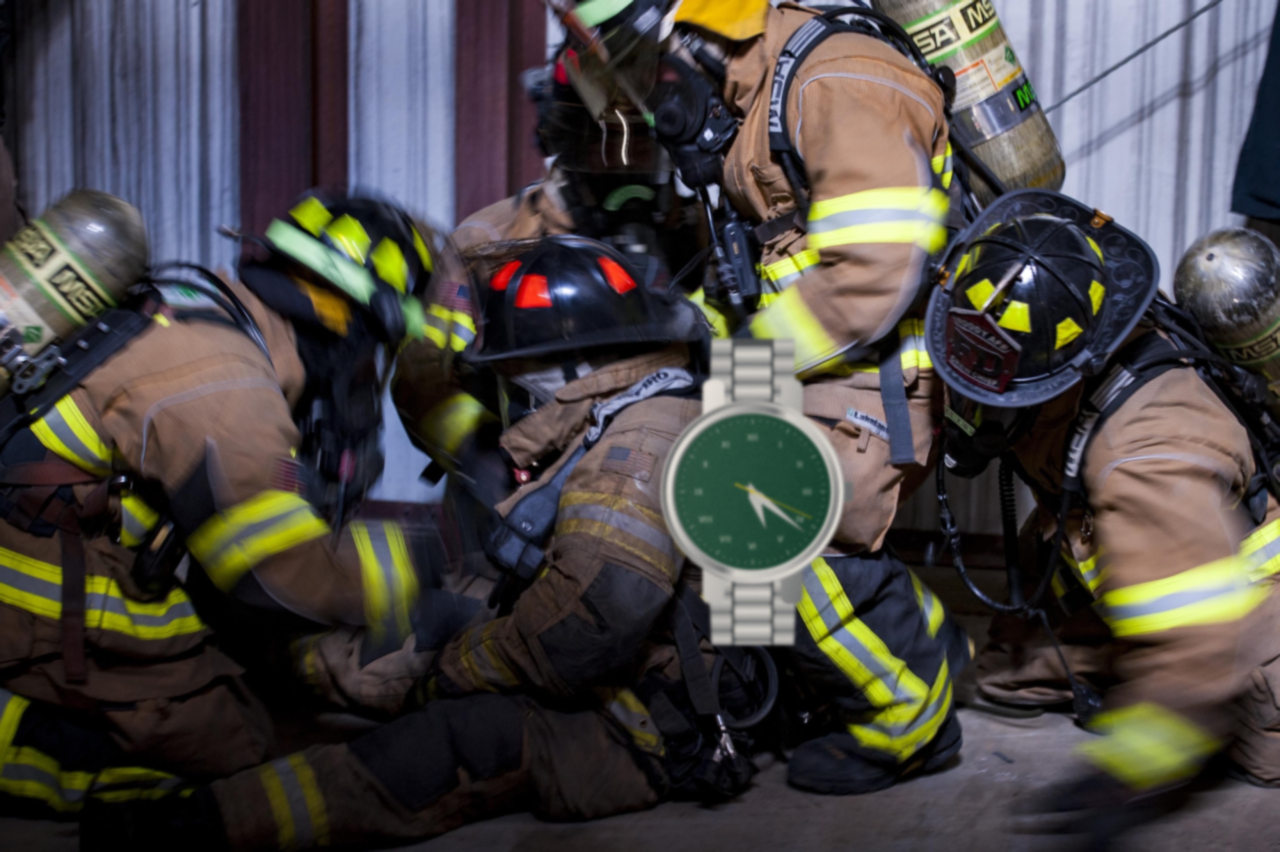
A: 5 h 21 min 19 s
